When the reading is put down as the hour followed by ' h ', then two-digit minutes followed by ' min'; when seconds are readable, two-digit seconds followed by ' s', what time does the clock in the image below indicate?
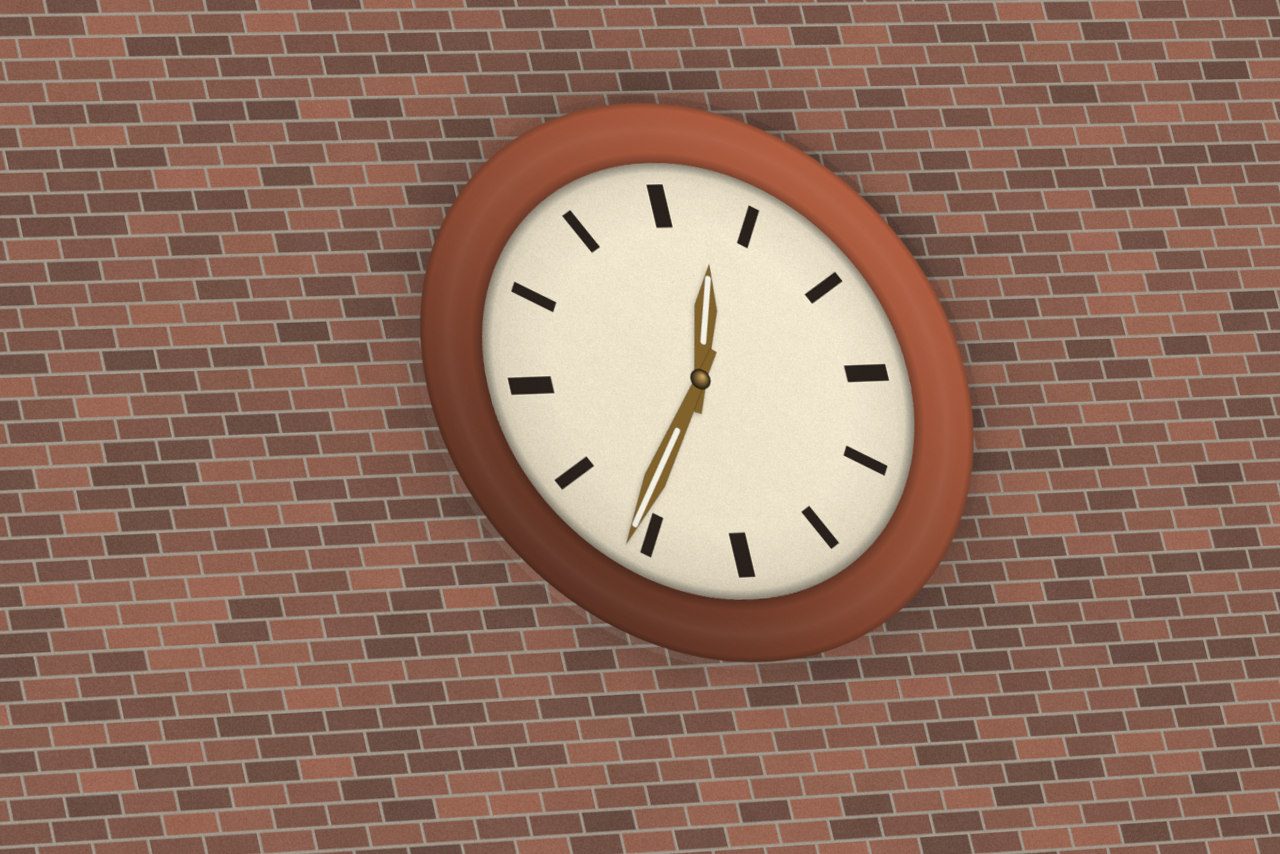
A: 12 h 36 min
